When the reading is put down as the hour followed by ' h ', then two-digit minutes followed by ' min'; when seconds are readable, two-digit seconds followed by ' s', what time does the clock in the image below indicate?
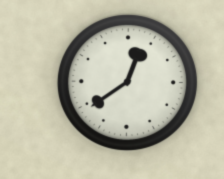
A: 12 h 39 min
